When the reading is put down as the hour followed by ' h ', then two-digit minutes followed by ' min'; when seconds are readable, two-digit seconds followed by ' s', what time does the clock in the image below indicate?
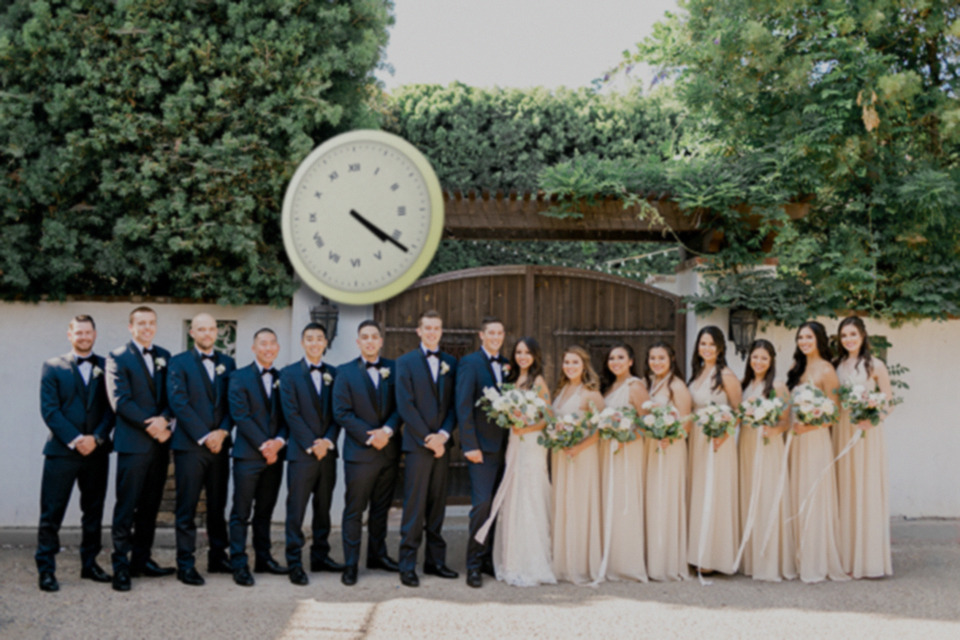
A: 4 h 21 min
